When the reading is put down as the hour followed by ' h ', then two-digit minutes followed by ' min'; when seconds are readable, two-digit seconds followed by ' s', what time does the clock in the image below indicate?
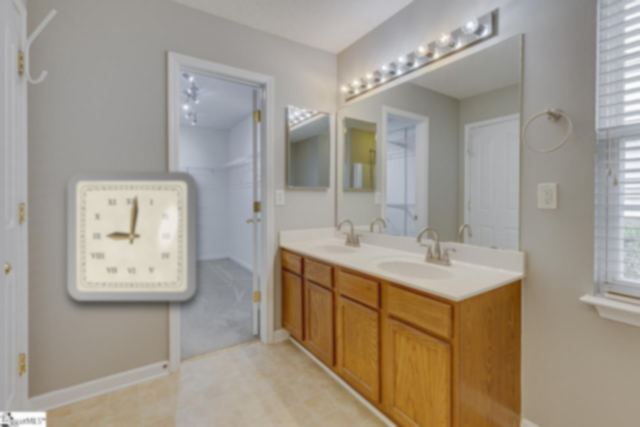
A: 9 h 01 min
